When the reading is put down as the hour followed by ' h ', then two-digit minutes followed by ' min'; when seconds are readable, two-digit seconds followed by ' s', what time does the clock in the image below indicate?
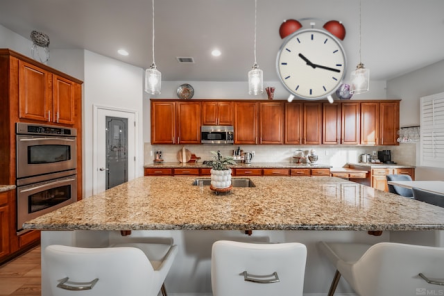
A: 10 h 17 min
